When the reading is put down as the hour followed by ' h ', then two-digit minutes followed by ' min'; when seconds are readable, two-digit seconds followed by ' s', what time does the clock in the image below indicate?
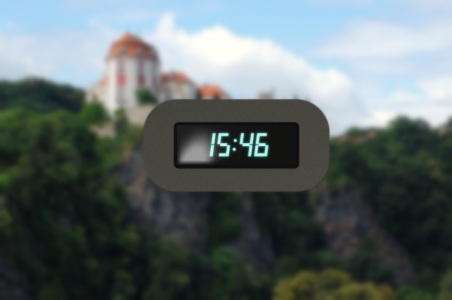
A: 15 h 46 min
